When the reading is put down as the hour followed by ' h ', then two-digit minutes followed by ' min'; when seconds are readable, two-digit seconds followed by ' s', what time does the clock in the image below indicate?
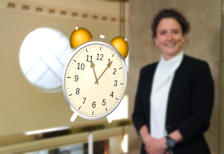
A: 11 h 06 min
